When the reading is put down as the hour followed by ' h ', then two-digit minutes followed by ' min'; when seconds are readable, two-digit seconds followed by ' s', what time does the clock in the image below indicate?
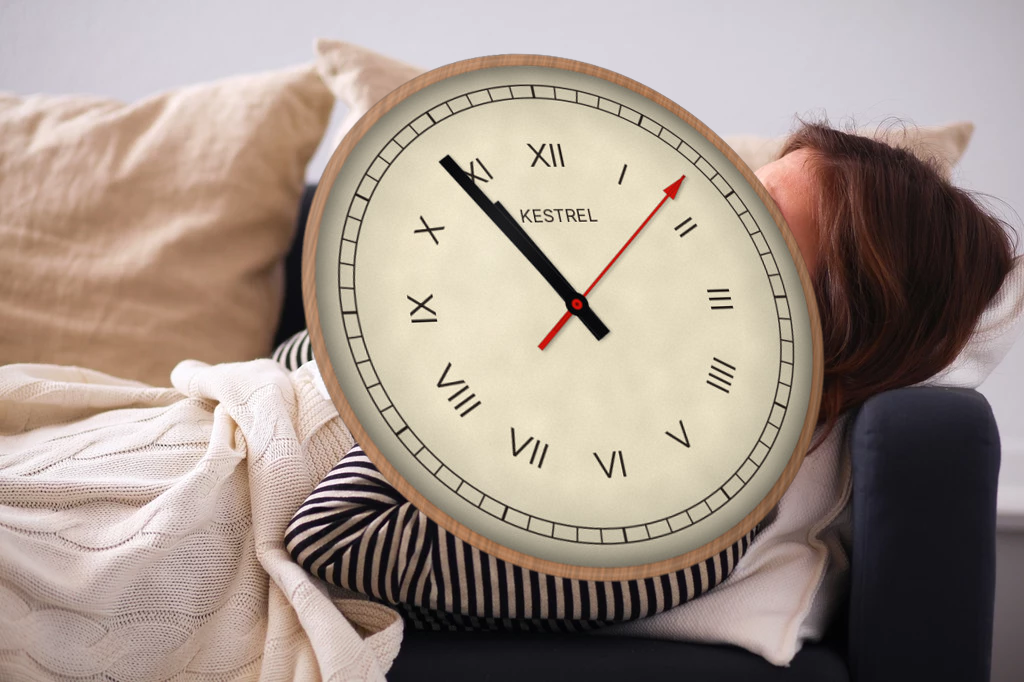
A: 10 h 54 min 08 s
